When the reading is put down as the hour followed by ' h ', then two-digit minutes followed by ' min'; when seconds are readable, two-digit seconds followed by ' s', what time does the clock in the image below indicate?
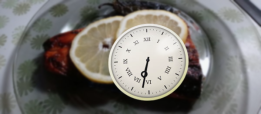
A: 6 h 32 min
